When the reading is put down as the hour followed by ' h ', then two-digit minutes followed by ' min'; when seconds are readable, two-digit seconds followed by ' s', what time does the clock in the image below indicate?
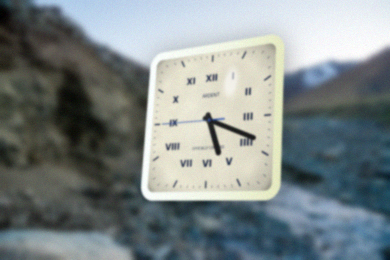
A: 5 h 18 min 45 s
